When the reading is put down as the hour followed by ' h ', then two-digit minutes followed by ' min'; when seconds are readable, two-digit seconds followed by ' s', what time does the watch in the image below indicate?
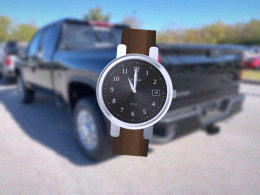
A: 11 h 00 min
